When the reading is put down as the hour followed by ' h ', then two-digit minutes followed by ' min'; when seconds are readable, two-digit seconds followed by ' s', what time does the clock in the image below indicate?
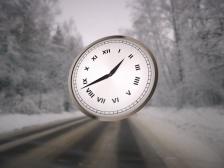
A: 1 h 43 min
